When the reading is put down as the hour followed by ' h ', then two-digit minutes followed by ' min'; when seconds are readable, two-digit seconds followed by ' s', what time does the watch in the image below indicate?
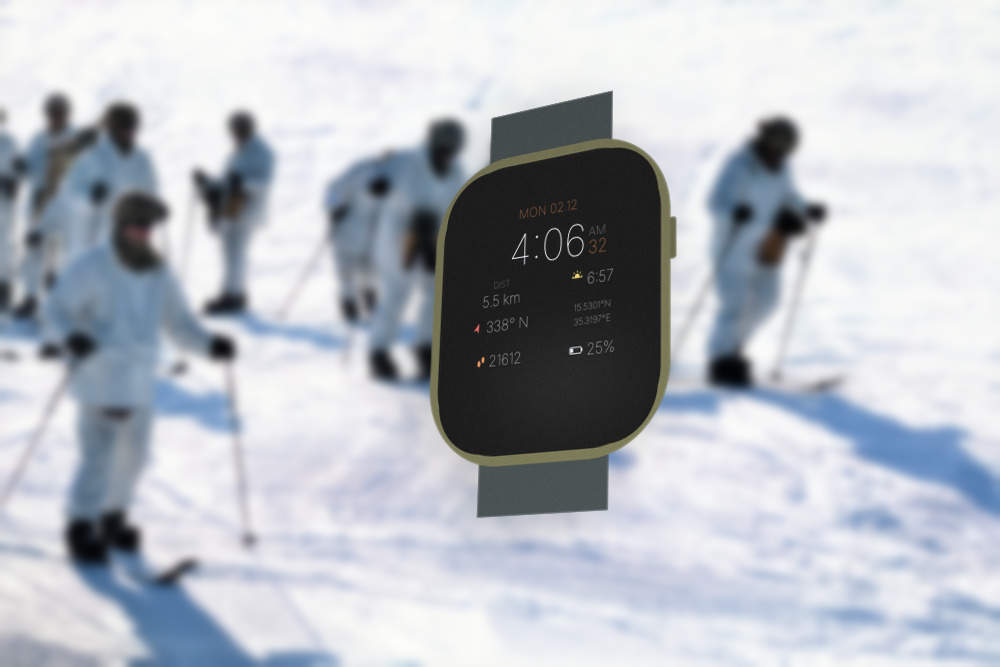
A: 4 h 06 min 32 s
